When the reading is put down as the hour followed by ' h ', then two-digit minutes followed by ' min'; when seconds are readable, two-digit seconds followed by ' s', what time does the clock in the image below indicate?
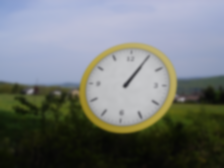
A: 1 h 05 min
